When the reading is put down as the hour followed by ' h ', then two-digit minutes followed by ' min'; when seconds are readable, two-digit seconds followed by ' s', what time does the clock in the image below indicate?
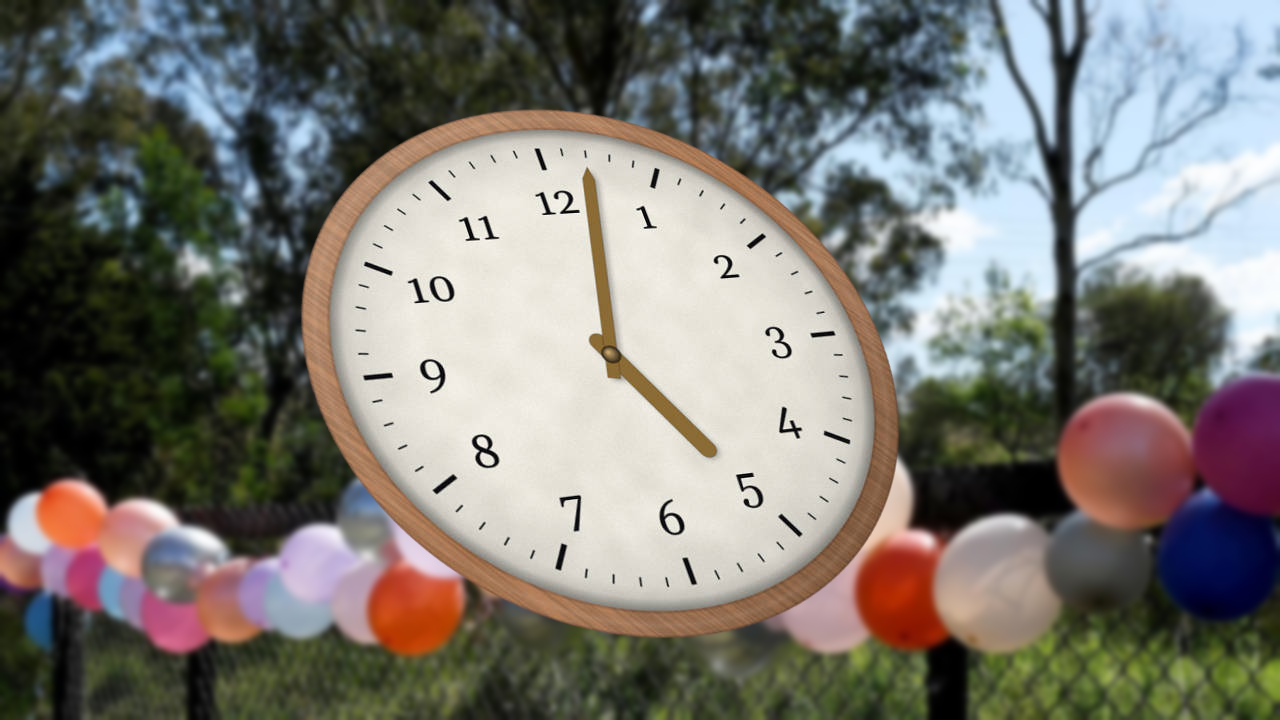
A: 5 h 02 min
